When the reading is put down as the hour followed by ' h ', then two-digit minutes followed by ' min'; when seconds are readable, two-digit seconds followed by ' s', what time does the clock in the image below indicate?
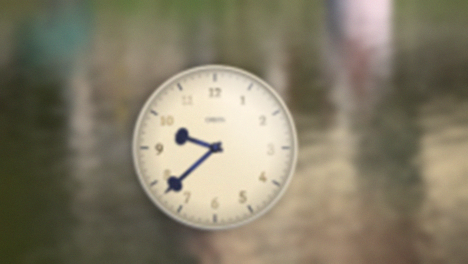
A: 9 h 38 min
